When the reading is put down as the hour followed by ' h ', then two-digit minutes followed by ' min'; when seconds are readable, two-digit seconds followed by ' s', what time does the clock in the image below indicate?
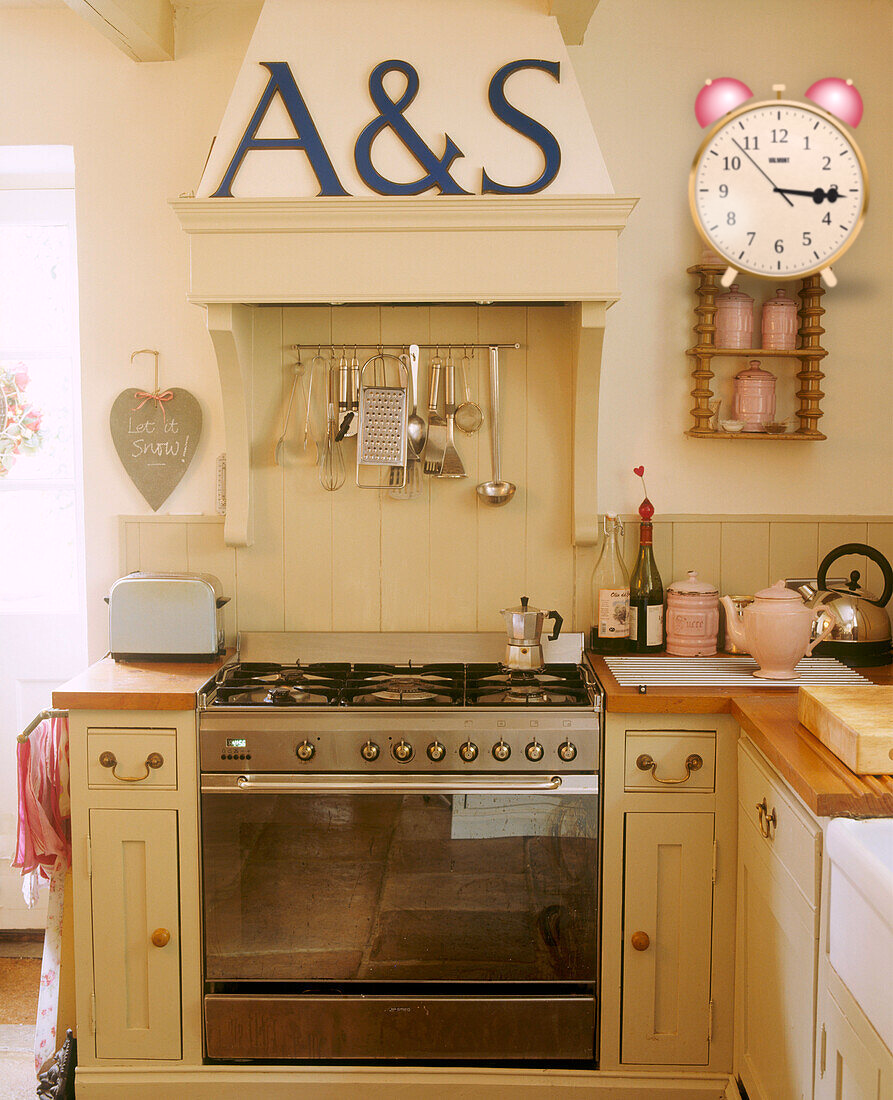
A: 3 h 15 min 53 s
